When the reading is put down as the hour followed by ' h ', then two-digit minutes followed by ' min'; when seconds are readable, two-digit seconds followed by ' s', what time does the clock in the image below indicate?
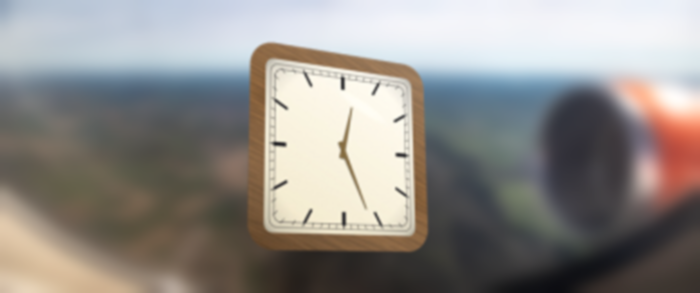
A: 12 h 26 min
